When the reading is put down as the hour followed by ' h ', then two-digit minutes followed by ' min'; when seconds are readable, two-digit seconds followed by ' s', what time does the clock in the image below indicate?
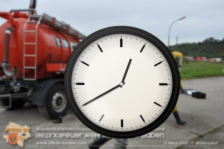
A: 12 h 40 min
